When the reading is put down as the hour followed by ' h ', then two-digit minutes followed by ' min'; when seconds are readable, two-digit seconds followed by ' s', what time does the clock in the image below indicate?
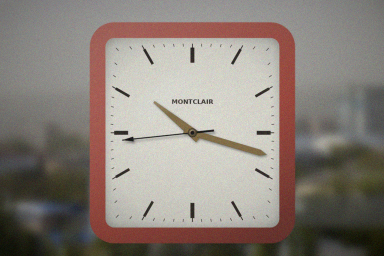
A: 10 h 17 min 44 s
